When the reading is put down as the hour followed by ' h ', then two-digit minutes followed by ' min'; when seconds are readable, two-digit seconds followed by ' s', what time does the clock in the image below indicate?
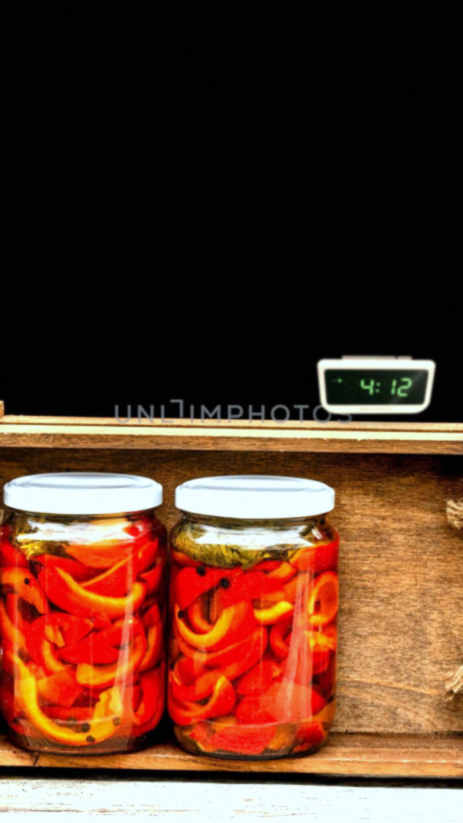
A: 4 h 12 min
